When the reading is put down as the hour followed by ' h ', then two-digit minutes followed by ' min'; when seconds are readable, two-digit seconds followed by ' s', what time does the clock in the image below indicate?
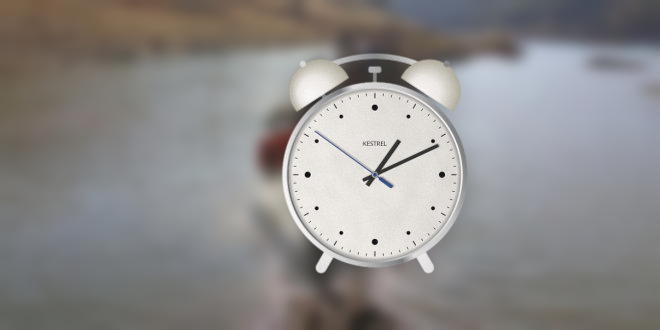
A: 1 h 10 min 51 s
